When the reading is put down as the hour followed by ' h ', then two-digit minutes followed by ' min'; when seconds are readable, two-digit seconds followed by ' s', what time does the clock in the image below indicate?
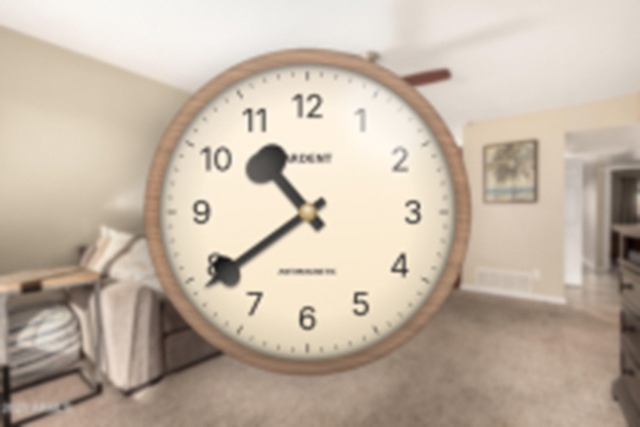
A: 10 h 39 min
